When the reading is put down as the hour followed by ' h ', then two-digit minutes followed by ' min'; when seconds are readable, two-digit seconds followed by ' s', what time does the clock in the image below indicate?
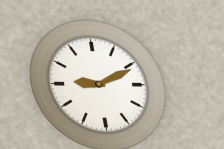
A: 9 h 11 min
